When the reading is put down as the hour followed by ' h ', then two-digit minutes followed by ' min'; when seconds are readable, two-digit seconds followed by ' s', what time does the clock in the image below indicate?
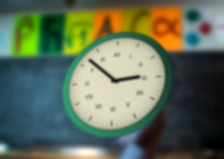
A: 2 h 52 min
